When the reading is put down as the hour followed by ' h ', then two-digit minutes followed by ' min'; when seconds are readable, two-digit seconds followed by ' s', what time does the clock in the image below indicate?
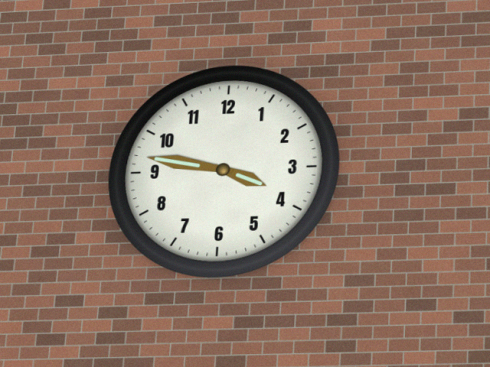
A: 3 h 47 min
